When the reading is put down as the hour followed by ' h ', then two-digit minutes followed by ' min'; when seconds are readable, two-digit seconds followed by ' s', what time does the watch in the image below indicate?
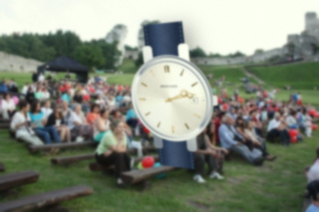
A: 2 h 13 min
